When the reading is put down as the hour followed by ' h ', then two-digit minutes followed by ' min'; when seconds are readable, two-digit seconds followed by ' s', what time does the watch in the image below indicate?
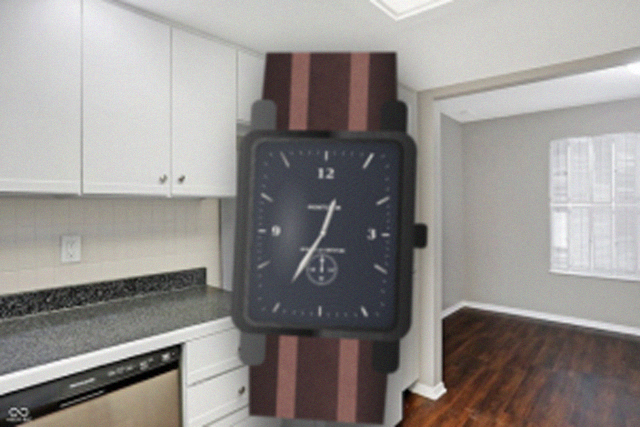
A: 12 h 35 min
